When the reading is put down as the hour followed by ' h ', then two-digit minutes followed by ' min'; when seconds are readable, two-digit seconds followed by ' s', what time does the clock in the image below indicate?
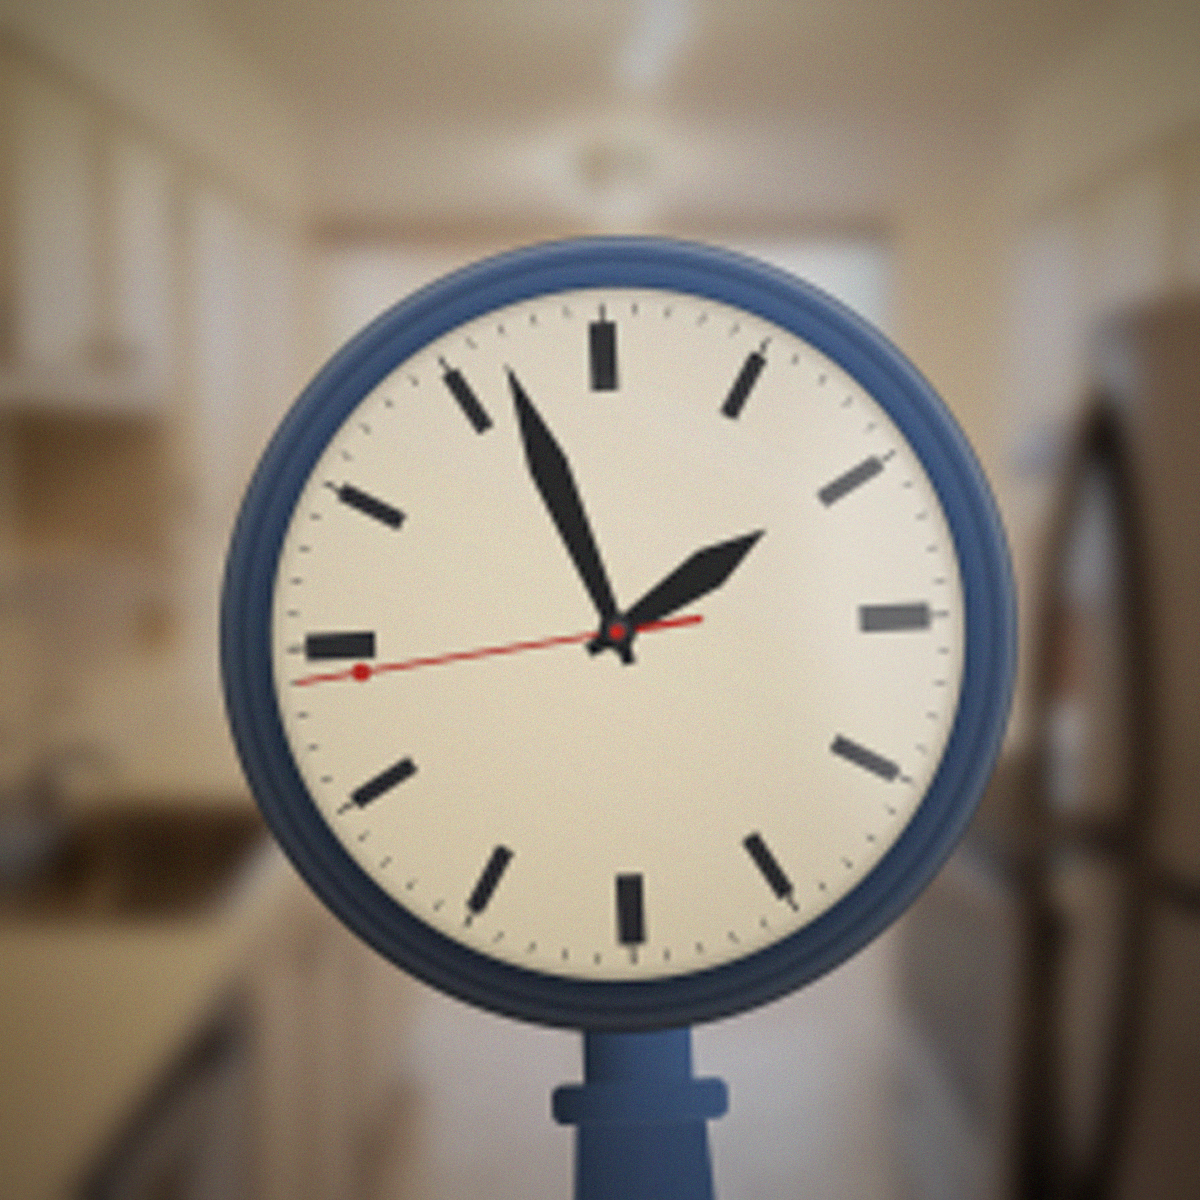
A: 1 h 56 min 44 s
